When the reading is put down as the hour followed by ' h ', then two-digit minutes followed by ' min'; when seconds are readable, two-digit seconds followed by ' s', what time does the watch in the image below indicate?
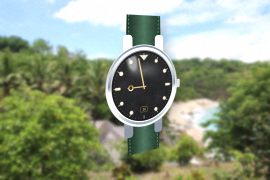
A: 8 h 58 min
